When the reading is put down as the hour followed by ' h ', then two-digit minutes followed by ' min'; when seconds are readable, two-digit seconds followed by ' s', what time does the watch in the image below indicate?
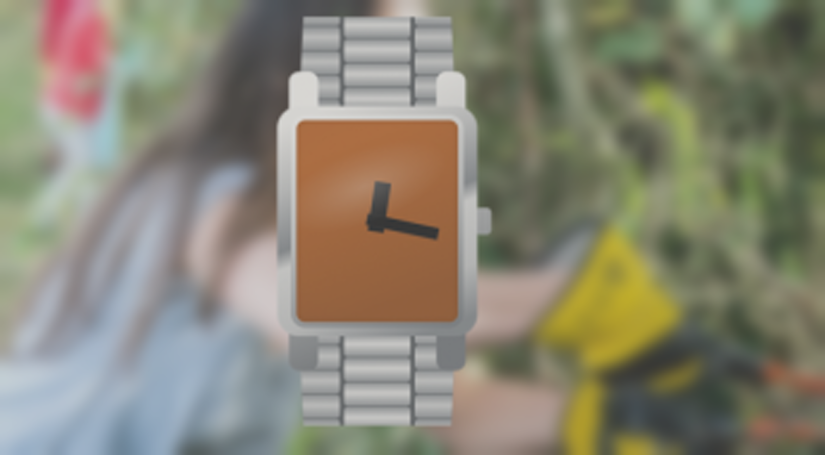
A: 12 h 17 min
